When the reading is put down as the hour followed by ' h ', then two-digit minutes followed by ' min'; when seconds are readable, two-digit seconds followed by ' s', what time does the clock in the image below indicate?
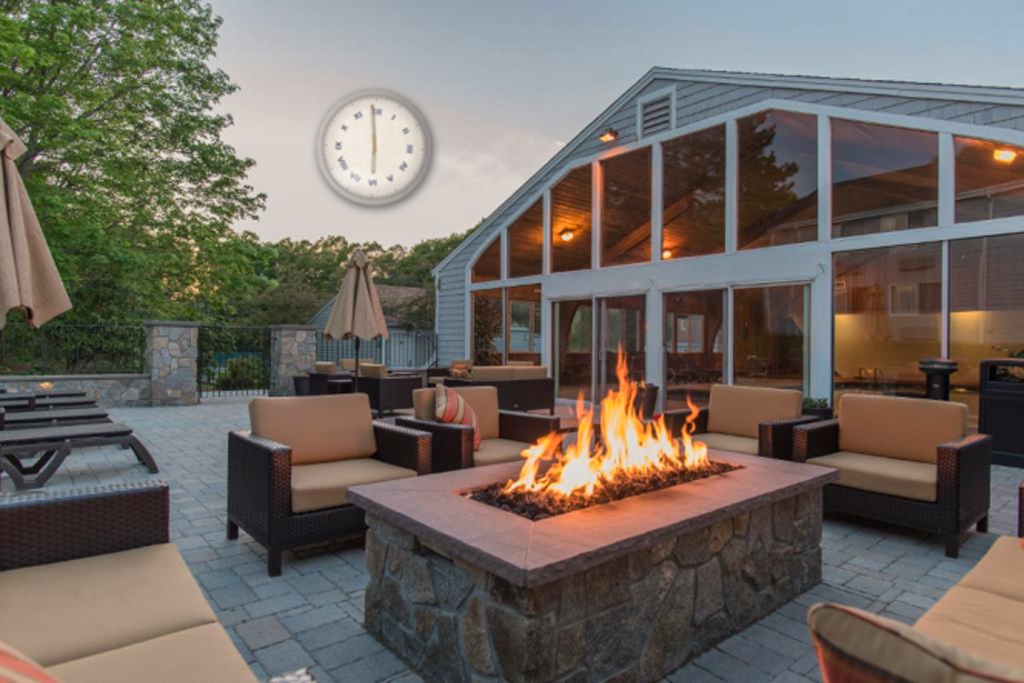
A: 5 h 59 min
